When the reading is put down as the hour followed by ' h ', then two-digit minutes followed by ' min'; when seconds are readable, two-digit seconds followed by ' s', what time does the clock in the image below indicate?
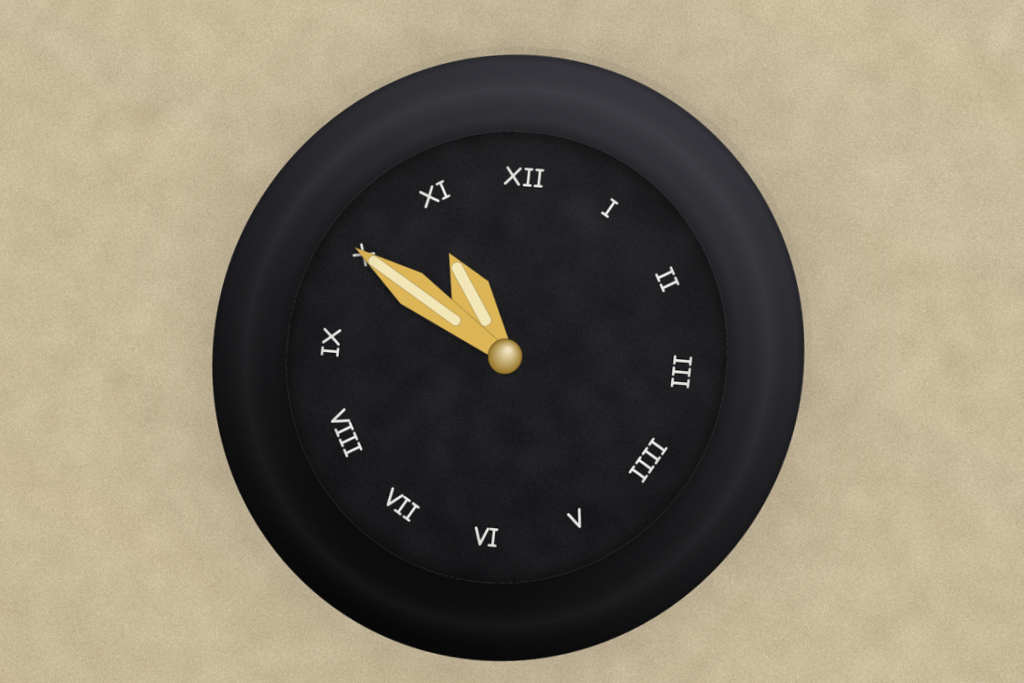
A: 10 h 50 min
